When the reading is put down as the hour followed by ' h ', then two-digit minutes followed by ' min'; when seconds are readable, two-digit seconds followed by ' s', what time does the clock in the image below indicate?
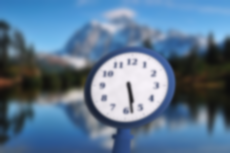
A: 5 h 28 min
